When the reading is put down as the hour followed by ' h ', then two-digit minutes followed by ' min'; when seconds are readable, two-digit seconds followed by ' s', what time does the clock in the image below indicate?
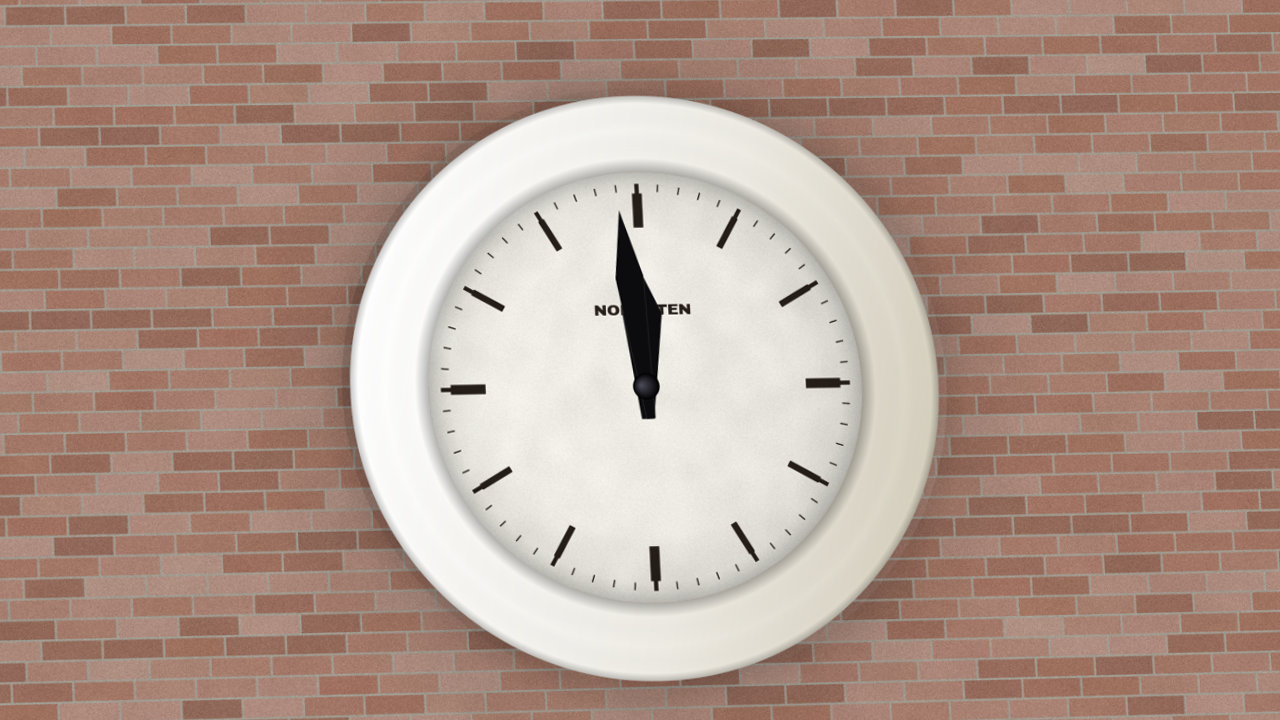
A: 11 h 59 min
